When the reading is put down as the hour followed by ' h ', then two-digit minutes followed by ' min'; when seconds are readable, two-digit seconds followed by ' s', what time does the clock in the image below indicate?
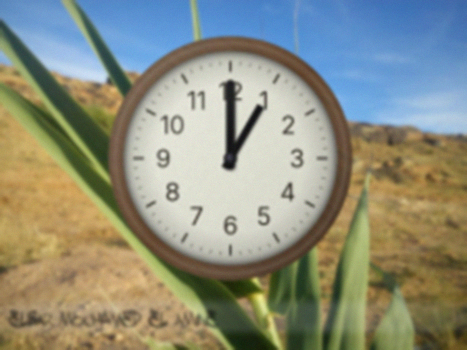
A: 1 h 00 min
